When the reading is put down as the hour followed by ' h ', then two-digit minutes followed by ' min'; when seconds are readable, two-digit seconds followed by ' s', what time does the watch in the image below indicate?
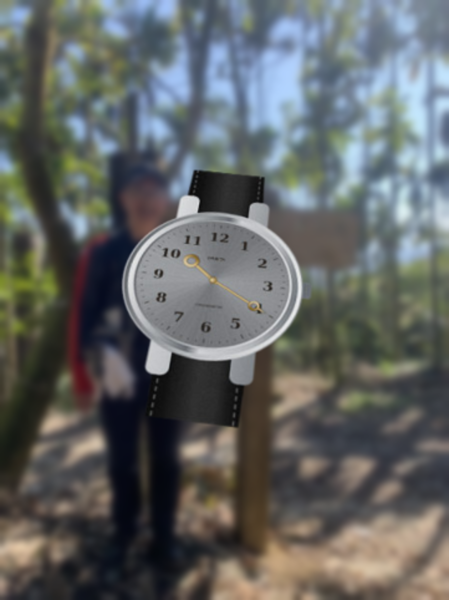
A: 10 h 20 min
